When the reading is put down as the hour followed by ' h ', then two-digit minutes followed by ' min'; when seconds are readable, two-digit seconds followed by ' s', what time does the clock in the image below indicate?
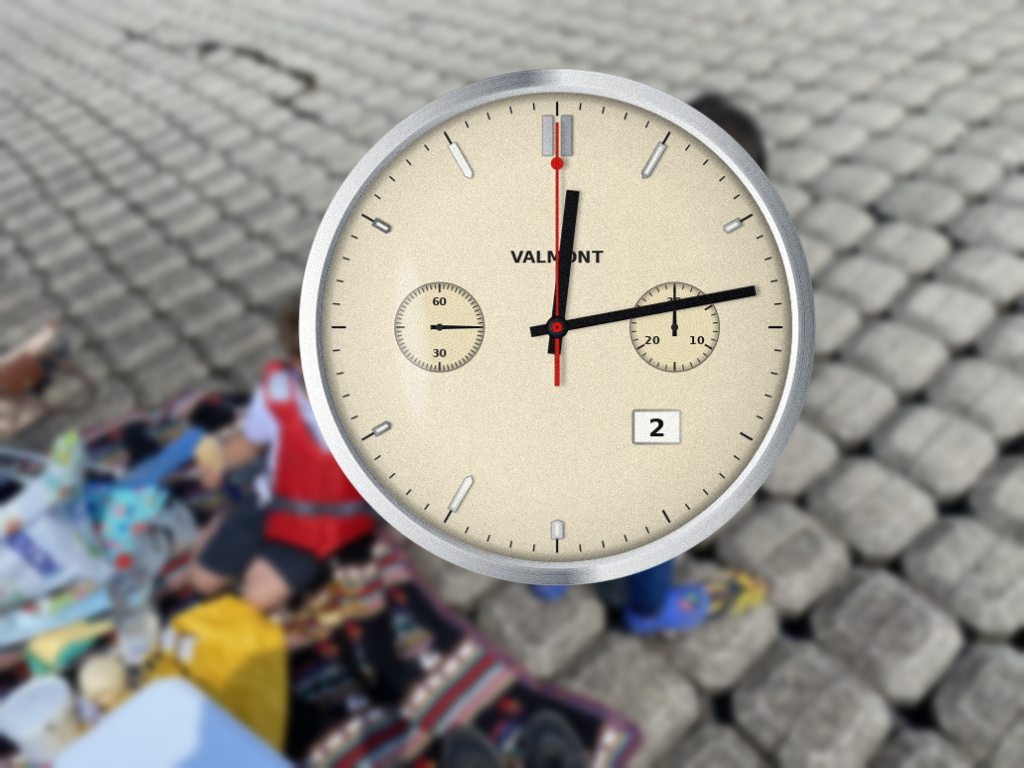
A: 12 h 13 min 15 s
